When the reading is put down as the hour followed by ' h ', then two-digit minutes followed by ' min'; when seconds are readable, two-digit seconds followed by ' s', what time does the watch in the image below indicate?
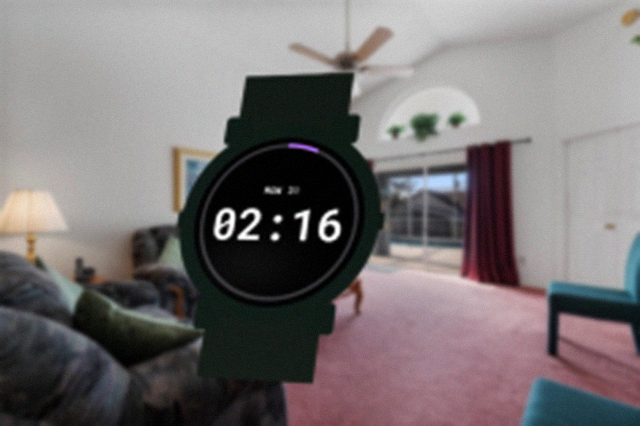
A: 2 h 16 min
